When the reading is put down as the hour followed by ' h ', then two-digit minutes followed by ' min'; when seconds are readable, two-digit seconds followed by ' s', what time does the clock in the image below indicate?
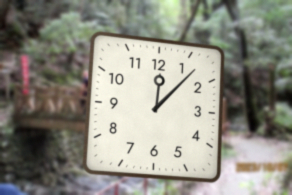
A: 12 h 07 min
